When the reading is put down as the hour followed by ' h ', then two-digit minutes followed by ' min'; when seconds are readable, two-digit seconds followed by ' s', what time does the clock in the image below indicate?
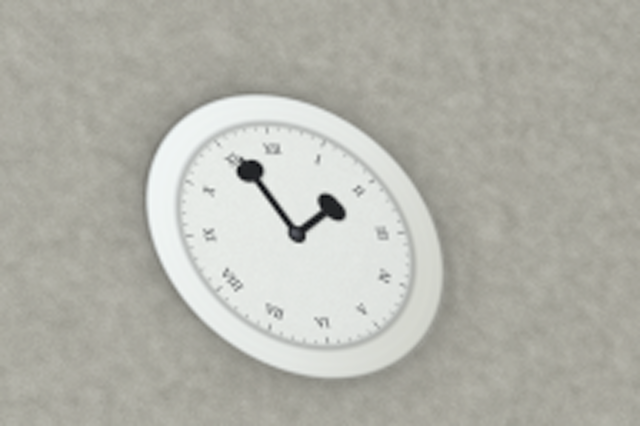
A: 1 h 56 min
